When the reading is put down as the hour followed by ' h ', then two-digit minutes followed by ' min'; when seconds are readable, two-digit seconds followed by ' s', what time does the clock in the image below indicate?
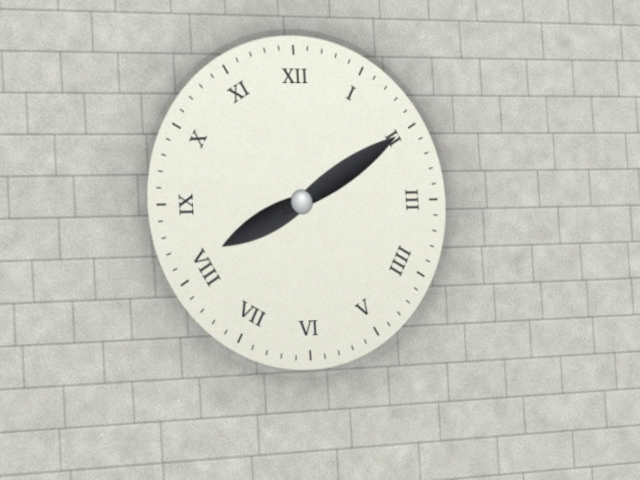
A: 8 h 10 min
